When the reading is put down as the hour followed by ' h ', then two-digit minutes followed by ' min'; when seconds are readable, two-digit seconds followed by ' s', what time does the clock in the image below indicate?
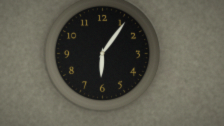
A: 6 h 06 min
